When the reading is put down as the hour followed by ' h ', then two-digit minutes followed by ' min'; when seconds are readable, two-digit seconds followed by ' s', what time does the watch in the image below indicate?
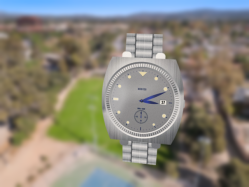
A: 3 h 11 min
